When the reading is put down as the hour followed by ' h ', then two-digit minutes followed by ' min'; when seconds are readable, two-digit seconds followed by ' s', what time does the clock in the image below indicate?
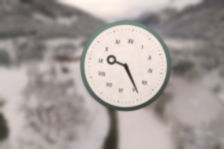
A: 9 h 24 min
